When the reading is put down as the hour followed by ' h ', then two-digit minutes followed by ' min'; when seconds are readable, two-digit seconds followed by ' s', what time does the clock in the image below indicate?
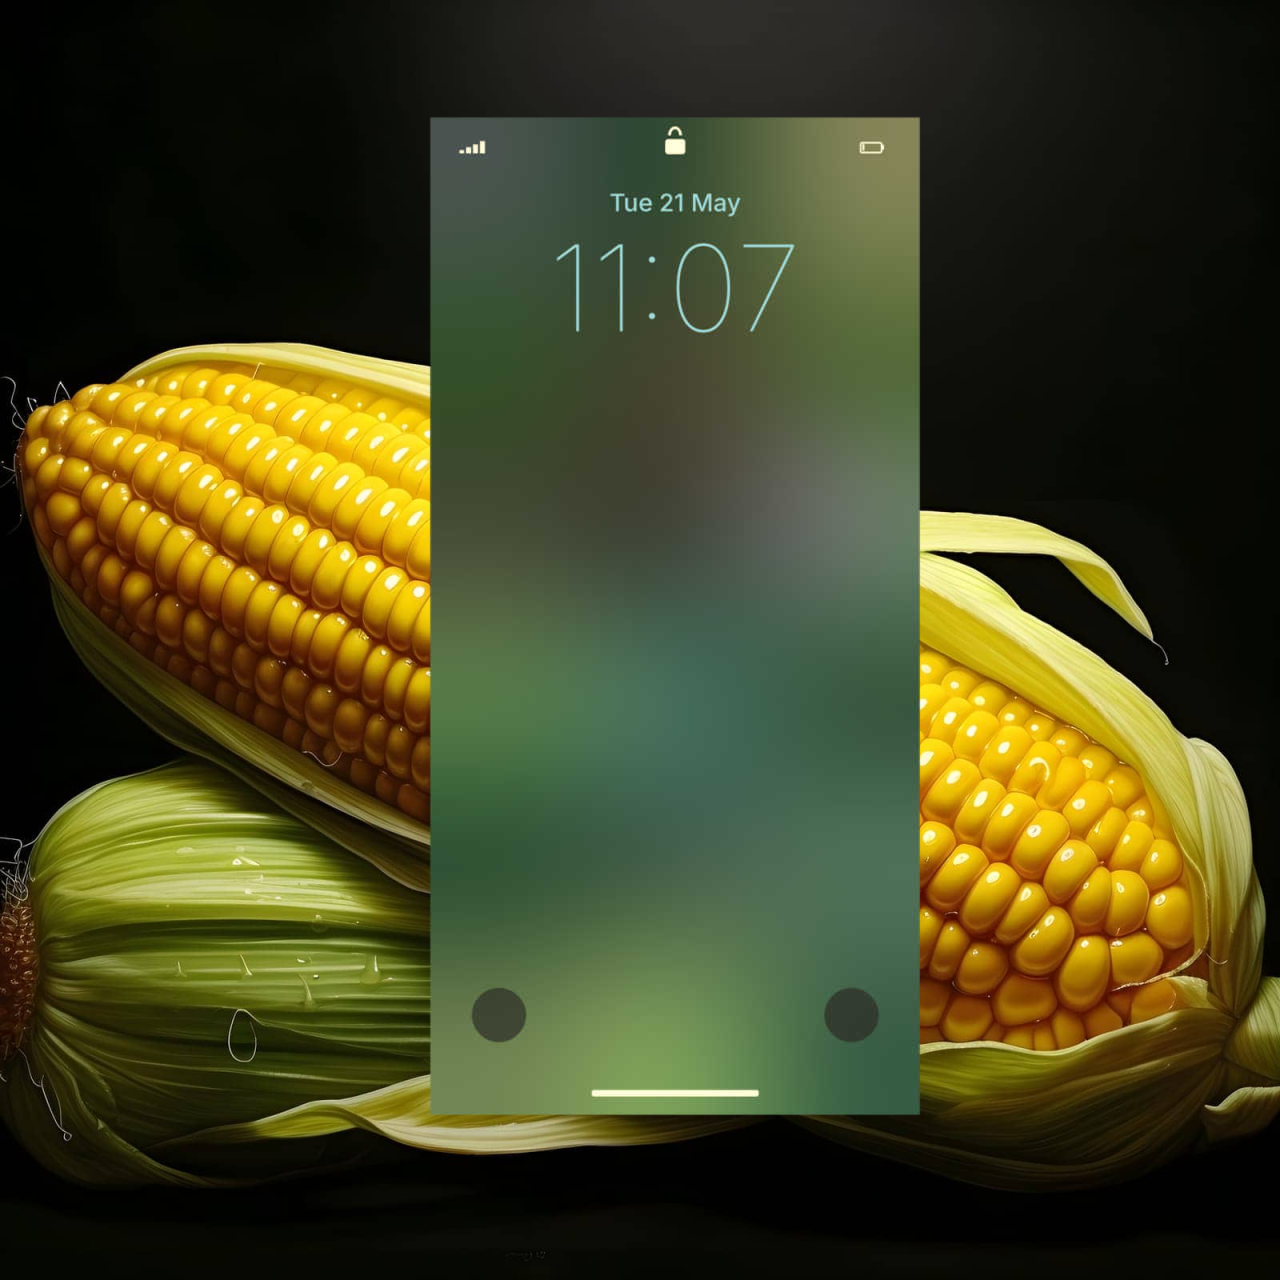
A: 11 h 07 min
